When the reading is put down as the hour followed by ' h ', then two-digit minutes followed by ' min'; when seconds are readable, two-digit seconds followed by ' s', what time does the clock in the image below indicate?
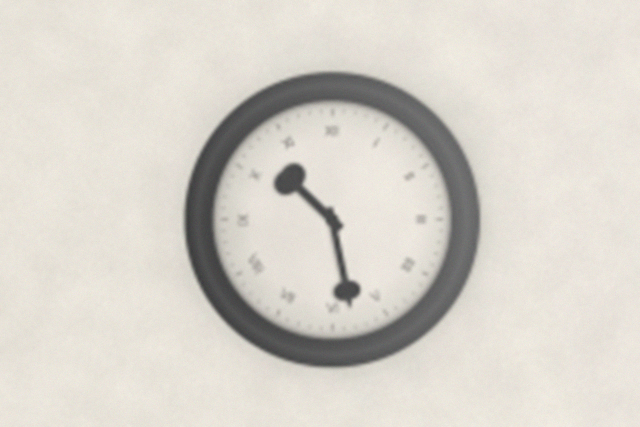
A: 10 h 28 min
